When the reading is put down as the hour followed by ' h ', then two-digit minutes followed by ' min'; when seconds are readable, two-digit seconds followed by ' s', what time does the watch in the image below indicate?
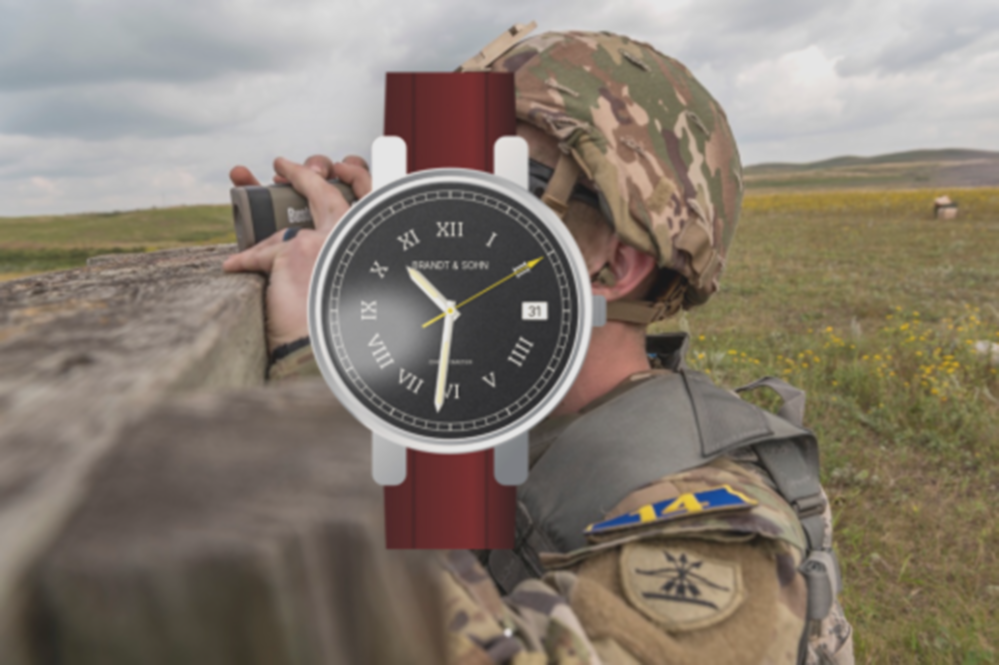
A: 10 h 31 min 10 s
